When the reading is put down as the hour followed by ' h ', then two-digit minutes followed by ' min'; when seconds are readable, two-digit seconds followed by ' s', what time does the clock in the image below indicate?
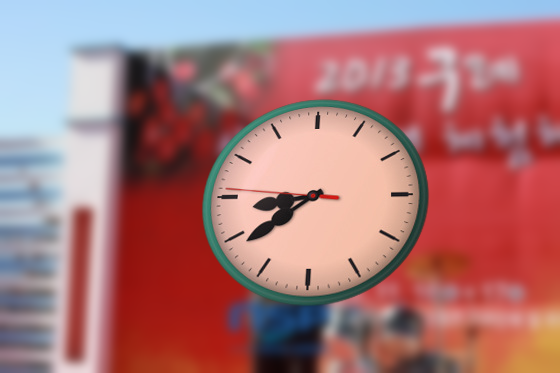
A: 8 h 38 min 46 s
